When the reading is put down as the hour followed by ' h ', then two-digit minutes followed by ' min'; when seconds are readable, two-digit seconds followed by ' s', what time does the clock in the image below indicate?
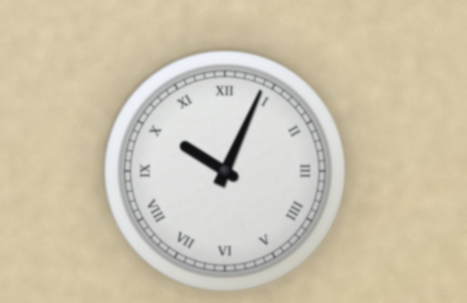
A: 10 h 04 min
